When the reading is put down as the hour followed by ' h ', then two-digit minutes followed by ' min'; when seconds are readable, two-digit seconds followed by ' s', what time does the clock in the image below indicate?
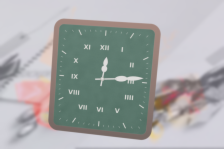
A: 12 h 14 min
